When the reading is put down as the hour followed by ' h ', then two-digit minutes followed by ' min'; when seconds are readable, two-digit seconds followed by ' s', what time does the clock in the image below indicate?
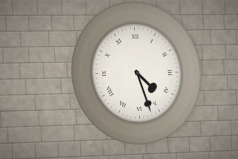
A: 4 h 27 min
